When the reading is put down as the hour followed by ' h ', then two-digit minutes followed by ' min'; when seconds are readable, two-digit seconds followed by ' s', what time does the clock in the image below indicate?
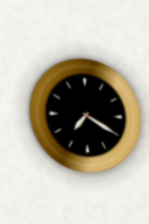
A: 7 h 20 min
